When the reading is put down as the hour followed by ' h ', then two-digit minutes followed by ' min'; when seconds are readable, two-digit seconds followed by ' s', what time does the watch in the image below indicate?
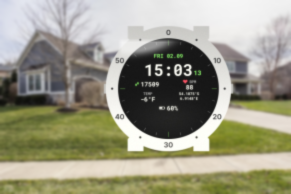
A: 15 h 03 min
